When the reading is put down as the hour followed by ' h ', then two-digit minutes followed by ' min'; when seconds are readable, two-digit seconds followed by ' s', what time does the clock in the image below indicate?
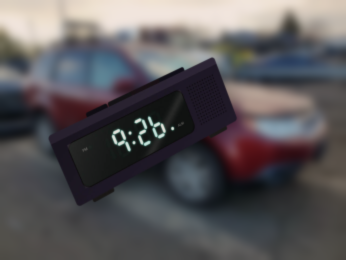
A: 9 h 26 min
